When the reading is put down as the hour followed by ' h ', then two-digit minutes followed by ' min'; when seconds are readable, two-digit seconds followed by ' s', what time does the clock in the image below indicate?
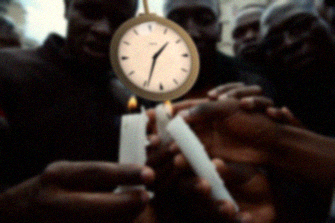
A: 1 h 34 min
